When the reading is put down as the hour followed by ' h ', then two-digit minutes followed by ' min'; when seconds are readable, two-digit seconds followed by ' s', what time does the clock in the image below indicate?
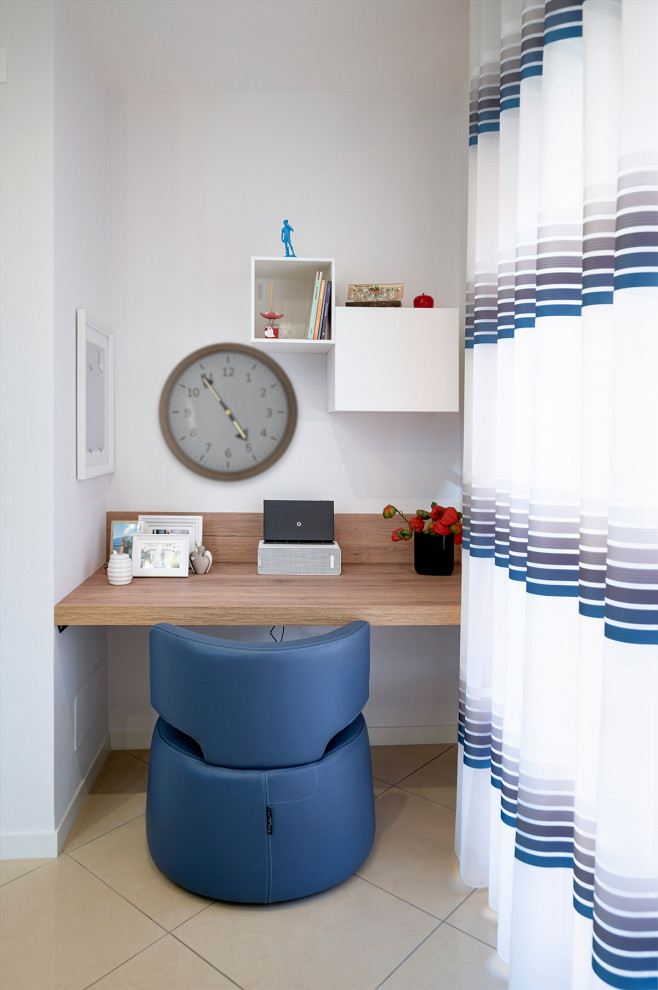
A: 4 h 54 min
